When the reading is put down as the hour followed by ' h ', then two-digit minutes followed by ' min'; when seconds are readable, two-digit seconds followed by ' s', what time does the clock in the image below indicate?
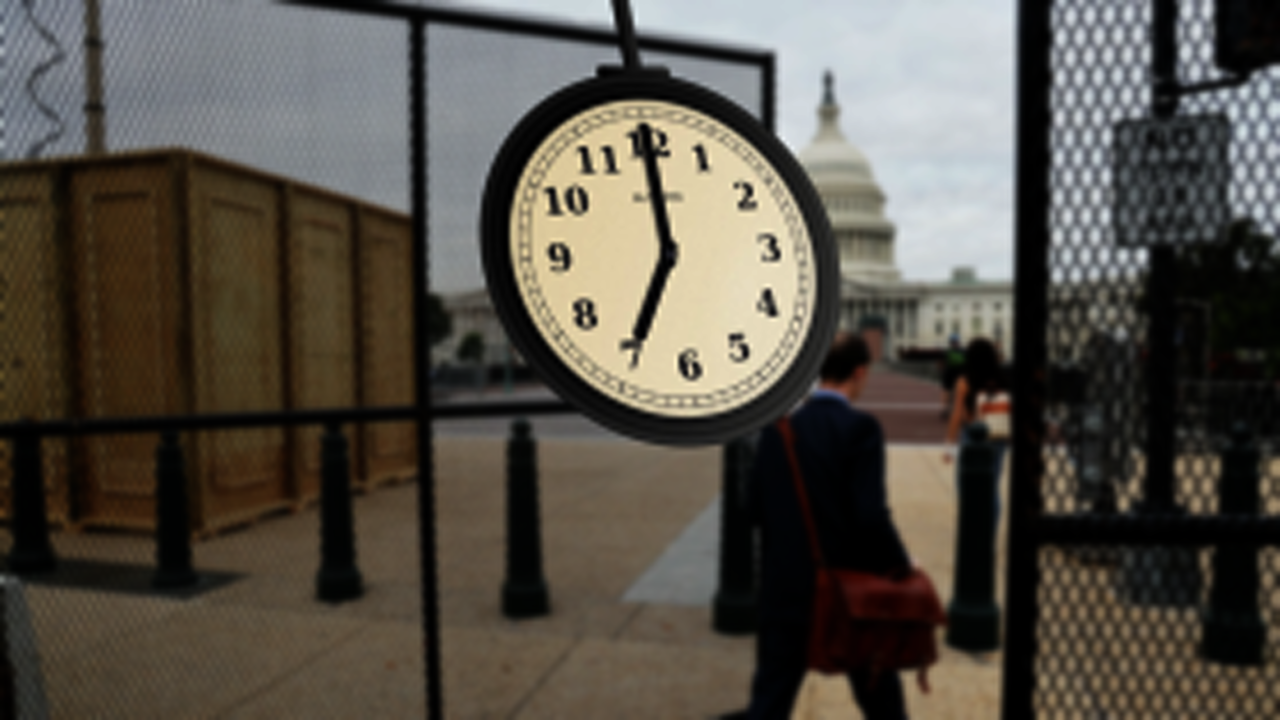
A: 7 h 00 min
